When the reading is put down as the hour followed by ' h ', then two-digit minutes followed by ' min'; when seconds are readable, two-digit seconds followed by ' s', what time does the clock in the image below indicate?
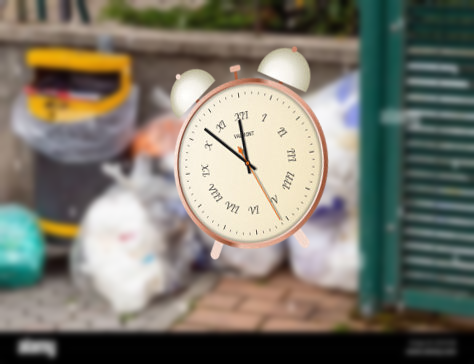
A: 11 h 52 min 26 s
